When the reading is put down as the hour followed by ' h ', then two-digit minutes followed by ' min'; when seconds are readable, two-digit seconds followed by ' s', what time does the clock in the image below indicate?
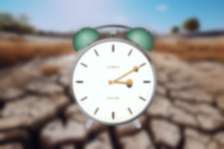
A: 3 h 10 min
